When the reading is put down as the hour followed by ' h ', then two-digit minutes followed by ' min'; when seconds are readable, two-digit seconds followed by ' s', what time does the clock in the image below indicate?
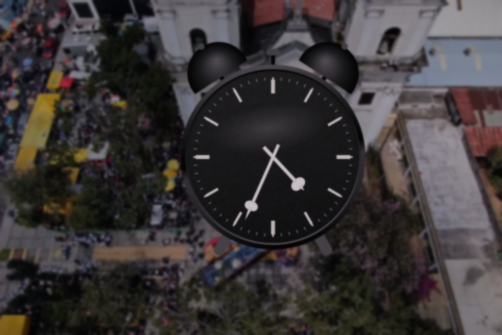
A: 4 h 34 min
